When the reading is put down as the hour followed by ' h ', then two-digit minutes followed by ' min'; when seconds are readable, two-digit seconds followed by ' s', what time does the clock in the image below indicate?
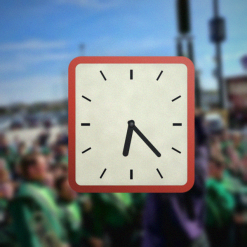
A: 6 h 23 min
